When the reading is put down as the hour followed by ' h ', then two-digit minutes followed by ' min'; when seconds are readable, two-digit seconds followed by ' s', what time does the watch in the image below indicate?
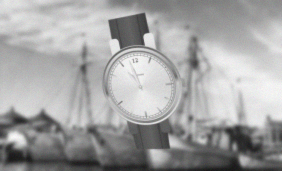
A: 10 h 58 min
